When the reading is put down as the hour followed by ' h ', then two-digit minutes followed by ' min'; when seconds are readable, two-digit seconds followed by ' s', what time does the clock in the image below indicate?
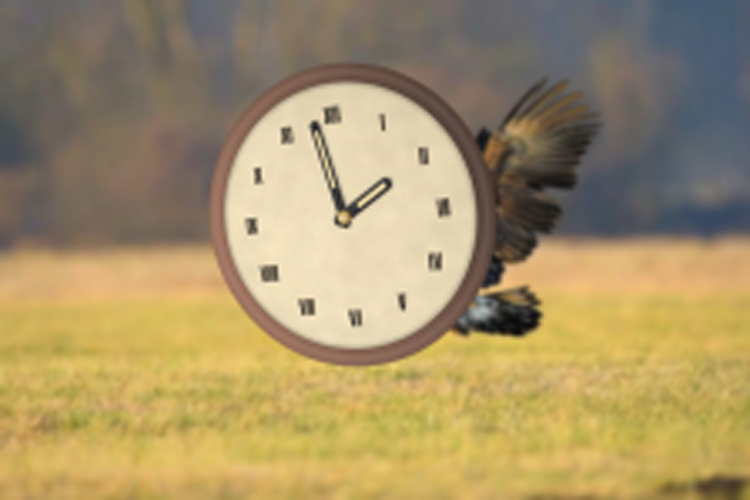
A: 1 h 58 min
